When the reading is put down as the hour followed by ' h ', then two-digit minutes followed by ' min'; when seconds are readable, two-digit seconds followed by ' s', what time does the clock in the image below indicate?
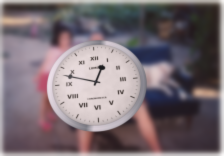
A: 12 h 48 min
